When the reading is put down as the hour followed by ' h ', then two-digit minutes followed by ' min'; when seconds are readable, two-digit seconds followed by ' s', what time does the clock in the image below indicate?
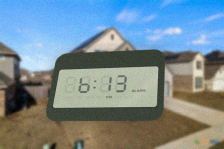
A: 6 h 13 min
